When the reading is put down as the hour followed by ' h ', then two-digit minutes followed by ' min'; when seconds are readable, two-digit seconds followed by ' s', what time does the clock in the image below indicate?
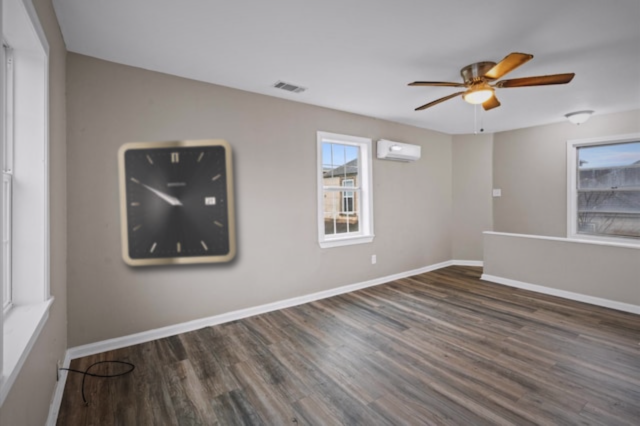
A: 9 h 50 min
